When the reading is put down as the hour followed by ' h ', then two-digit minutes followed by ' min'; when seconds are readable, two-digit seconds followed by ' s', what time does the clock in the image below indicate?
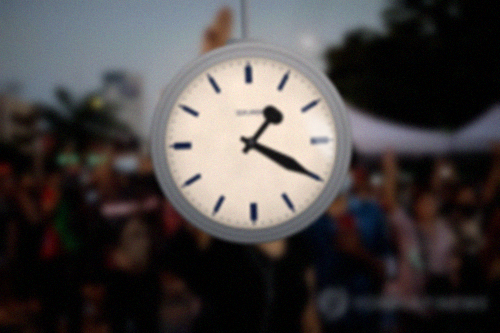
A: 1 h 20 min
